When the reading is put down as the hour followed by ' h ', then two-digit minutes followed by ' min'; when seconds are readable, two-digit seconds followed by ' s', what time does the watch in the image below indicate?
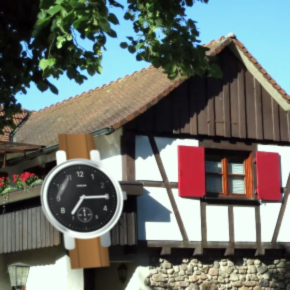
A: 7 h 15 min
